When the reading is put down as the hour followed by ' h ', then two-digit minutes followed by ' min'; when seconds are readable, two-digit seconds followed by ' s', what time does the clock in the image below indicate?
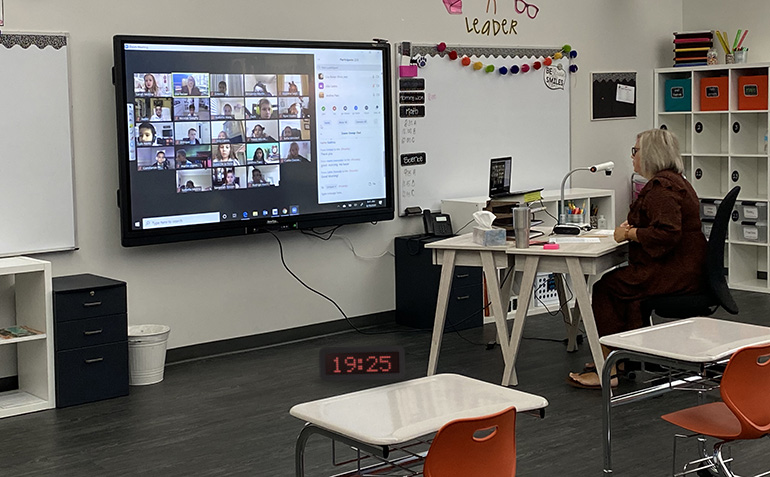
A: 19 h 25 min
